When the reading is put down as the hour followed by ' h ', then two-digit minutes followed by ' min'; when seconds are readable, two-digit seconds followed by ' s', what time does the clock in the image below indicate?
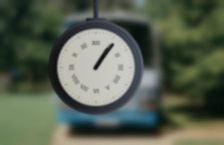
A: 1 h 06 min
